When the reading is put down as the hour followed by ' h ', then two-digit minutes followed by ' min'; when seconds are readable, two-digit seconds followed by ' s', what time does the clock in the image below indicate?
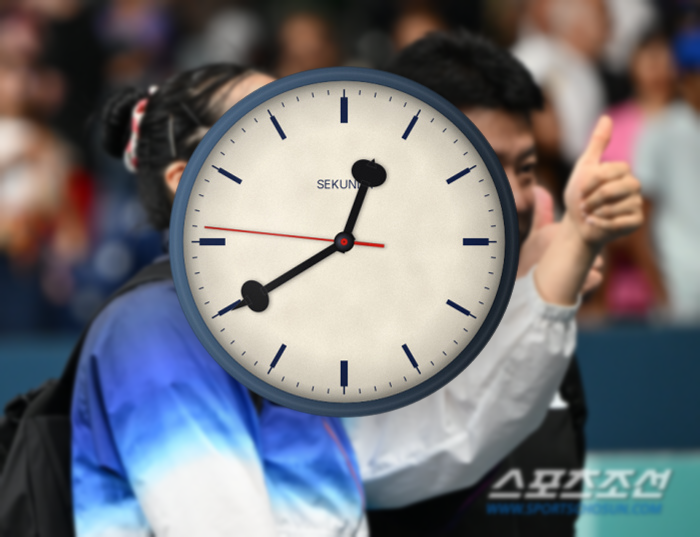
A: 12 h 39 min 46 s
